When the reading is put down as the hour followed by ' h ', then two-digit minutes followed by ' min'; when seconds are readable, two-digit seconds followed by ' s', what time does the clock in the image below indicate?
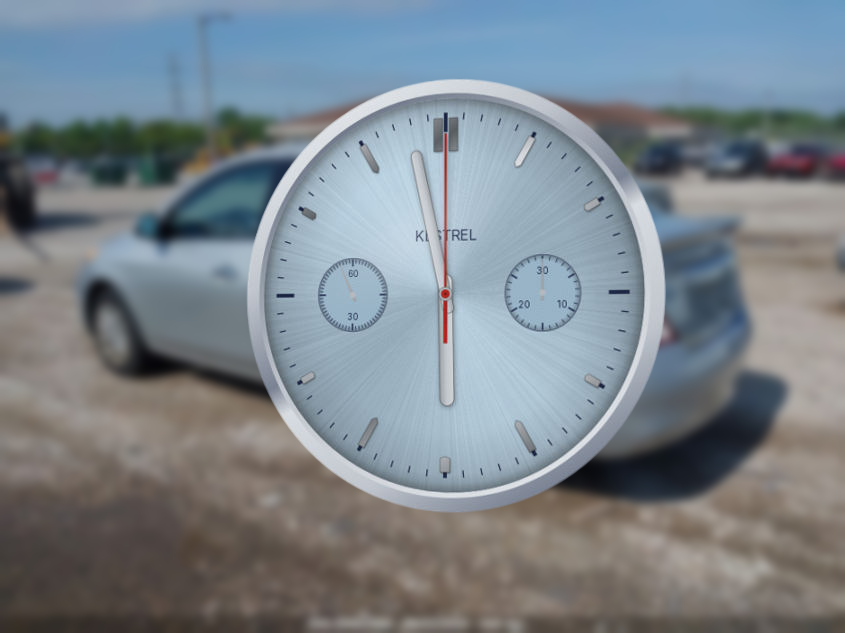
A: 5 h 57 min 56 s
